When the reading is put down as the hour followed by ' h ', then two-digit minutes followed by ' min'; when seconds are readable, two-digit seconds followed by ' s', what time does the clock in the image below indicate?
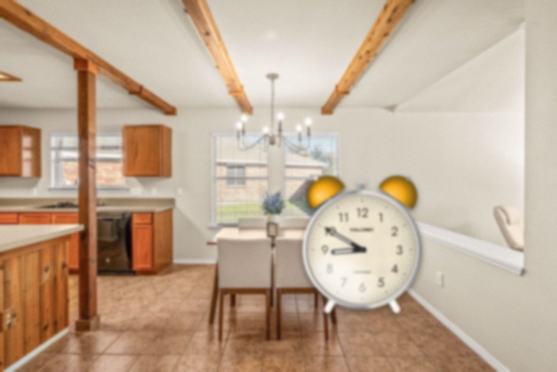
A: 8 h 50 min
